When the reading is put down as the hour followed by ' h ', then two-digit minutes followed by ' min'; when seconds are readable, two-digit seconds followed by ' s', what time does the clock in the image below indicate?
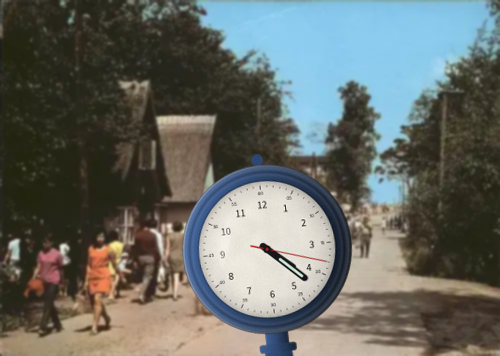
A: 4 h 22 min 18 s
